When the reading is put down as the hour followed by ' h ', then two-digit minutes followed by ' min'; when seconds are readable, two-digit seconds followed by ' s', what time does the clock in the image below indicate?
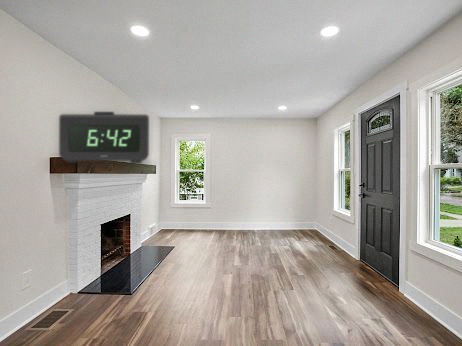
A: 6 h 42 min
